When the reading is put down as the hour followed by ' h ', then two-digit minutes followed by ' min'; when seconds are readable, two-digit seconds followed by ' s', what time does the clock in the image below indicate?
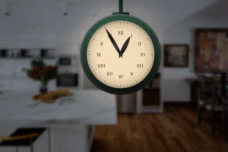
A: 12 h 55 min
